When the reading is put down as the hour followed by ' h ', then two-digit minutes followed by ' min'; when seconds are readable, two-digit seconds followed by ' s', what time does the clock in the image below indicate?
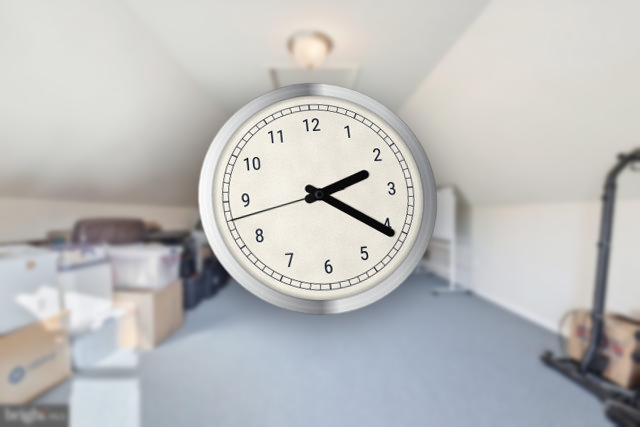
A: 2 h 20 min 43 s
